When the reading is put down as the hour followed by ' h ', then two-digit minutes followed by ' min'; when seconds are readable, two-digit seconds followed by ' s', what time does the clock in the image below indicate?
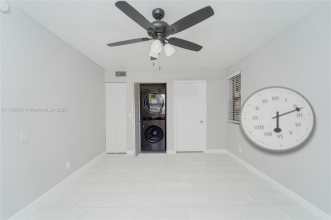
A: 6 h 12 min
